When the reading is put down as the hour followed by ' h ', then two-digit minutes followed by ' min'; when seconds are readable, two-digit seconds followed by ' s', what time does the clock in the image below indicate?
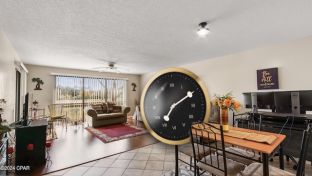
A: 7 h 10 min
